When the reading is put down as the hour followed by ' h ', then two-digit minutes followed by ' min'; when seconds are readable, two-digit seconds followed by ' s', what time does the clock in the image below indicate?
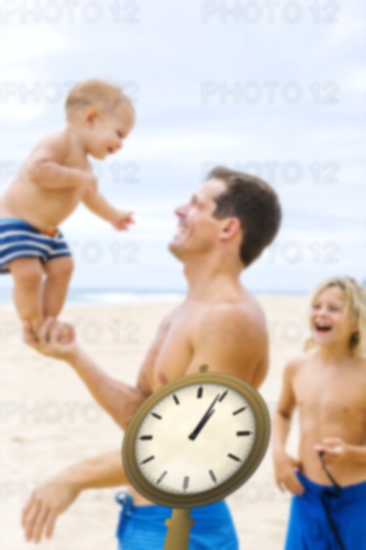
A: 1 h 04 min
